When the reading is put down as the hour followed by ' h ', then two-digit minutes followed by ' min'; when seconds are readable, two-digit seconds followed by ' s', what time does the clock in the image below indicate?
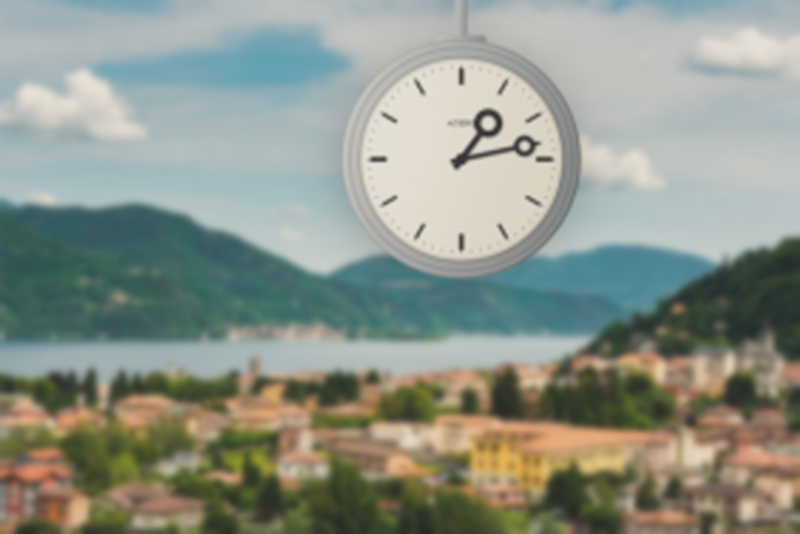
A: 1 h 13 min
